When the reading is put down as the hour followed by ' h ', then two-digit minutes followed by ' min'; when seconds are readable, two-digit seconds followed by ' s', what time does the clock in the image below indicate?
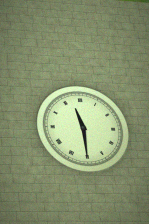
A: 11 h 30 min
